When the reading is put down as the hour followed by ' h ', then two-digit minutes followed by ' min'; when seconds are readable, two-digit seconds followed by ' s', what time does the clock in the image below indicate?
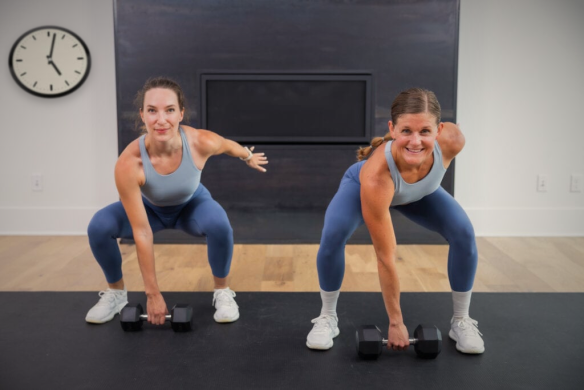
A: 5 h 02 min
